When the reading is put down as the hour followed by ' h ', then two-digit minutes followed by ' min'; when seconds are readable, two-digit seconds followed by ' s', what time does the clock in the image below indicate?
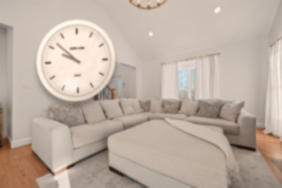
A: 9 h 52 min
